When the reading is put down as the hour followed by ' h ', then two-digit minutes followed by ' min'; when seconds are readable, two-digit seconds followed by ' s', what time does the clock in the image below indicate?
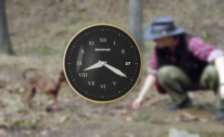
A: 8 h 20 min
